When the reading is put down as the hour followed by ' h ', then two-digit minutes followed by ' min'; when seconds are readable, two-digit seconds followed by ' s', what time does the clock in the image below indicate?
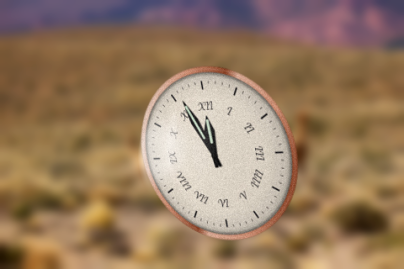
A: 11 h 56 min
